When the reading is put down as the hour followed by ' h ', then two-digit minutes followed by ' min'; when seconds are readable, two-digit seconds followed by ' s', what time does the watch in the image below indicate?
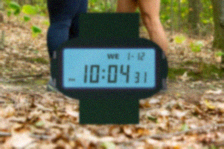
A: 10 h 04 min 31 s
